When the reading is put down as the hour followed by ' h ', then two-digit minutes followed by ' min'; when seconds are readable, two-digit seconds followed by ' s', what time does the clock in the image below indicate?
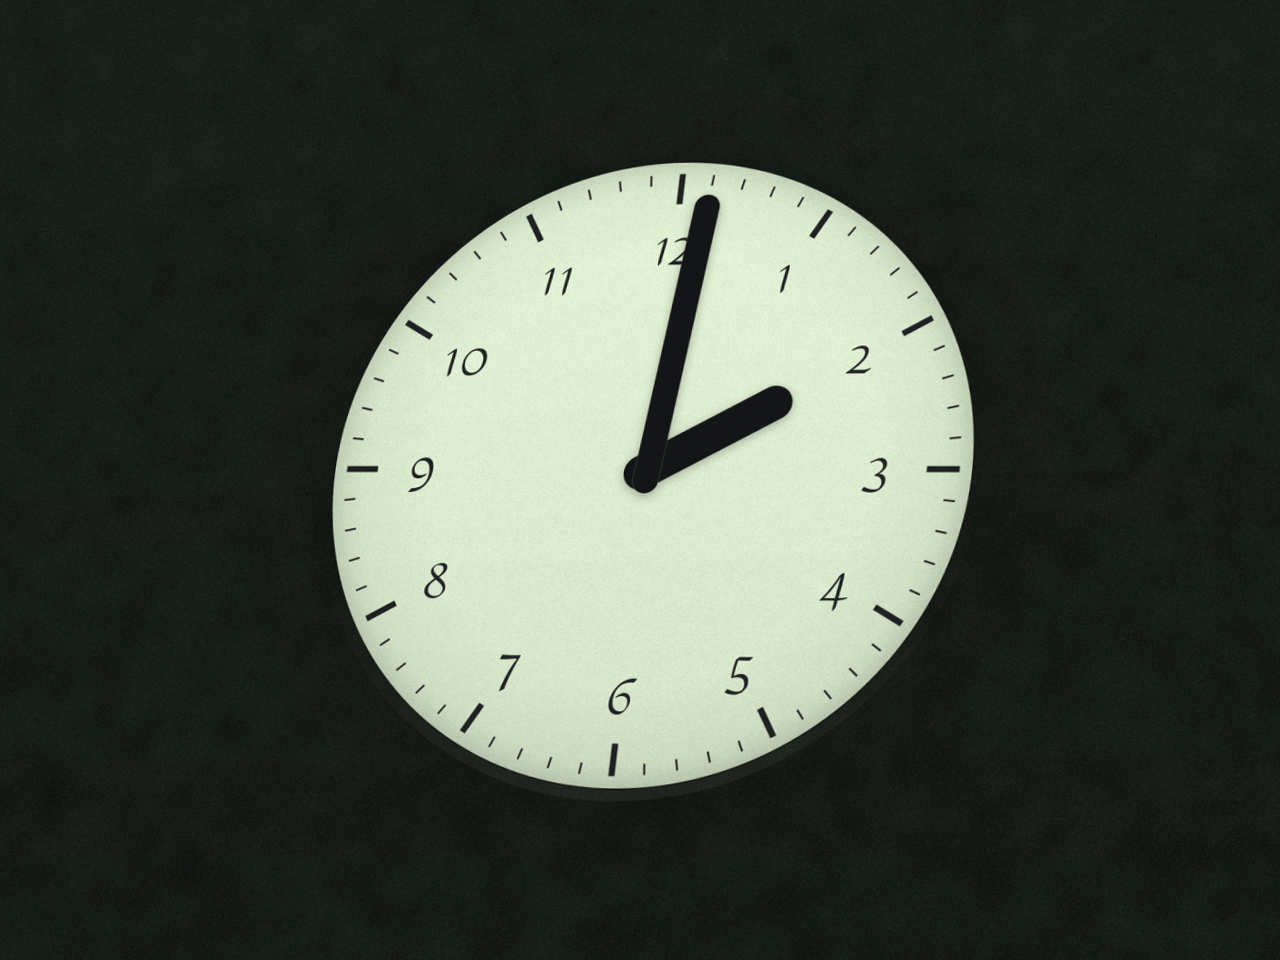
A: 2 h 01 min
